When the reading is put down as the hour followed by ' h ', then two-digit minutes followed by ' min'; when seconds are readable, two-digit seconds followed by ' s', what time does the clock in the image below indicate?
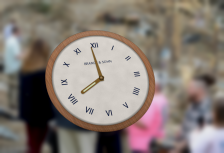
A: 7 h 59 min
